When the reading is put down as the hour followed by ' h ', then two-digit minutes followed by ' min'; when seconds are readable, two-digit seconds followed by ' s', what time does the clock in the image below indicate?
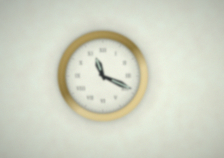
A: 11 h 19 min
